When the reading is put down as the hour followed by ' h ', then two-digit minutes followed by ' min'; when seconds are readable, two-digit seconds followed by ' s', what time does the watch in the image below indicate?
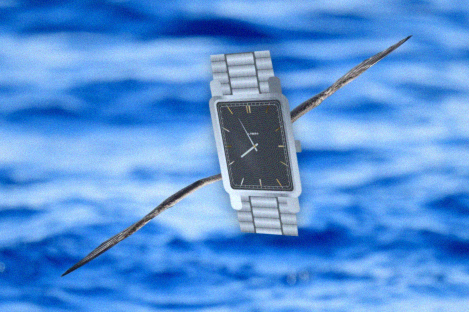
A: 7 h 56 min
